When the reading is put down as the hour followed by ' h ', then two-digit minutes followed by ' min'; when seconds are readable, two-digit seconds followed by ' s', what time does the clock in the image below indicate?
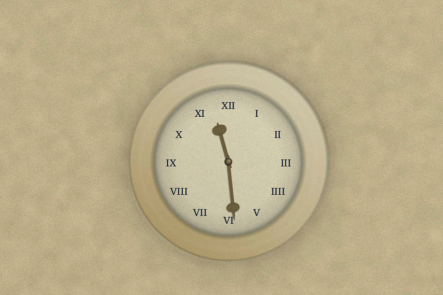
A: 11 h 29 min
